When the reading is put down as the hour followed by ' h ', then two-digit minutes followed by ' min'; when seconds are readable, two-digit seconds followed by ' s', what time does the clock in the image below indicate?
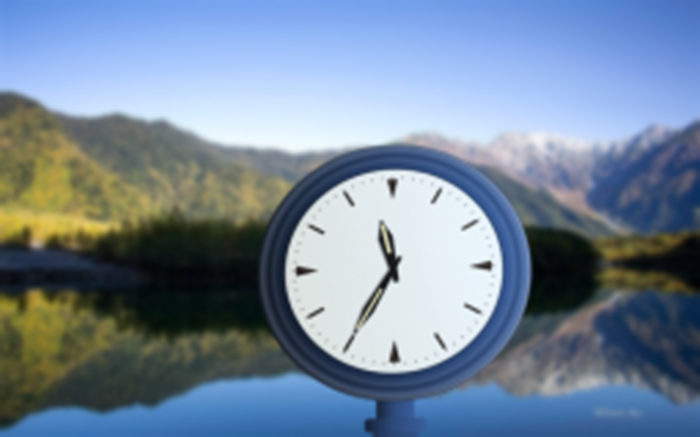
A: 11 h 35 min
